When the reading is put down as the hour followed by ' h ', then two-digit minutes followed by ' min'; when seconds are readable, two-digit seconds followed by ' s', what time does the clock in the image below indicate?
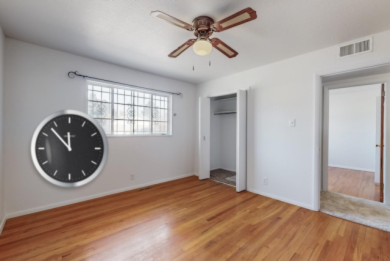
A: 11 h 53 min
